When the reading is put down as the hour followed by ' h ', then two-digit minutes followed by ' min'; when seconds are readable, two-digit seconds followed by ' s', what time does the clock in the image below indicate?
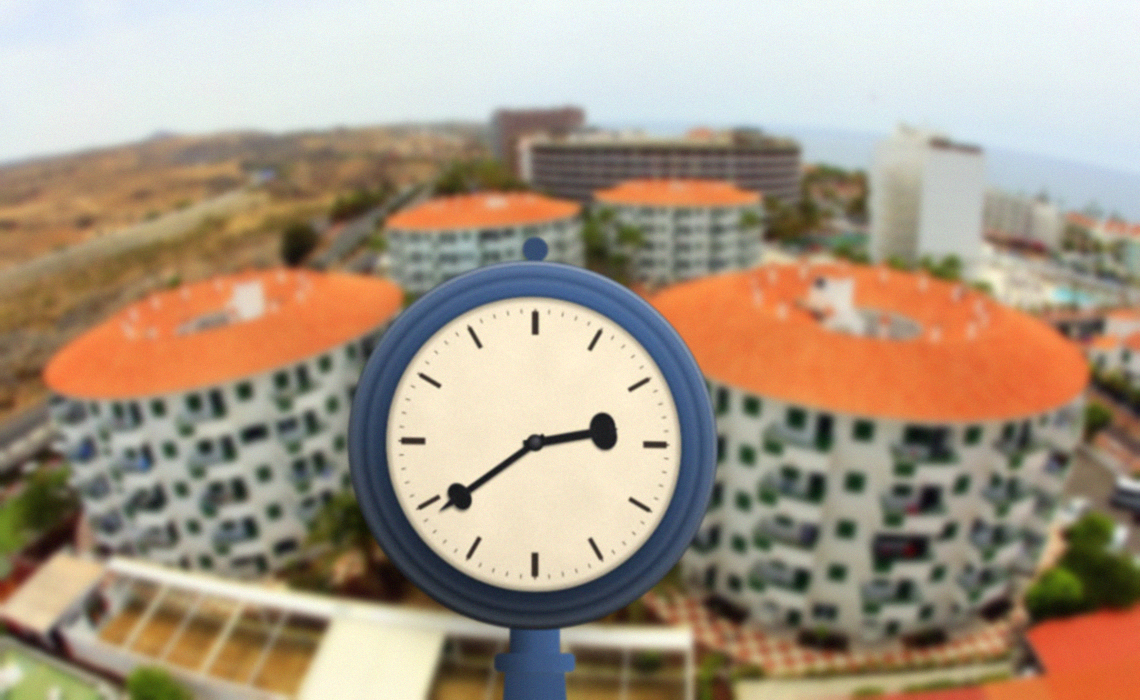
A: 2 h 39 min
